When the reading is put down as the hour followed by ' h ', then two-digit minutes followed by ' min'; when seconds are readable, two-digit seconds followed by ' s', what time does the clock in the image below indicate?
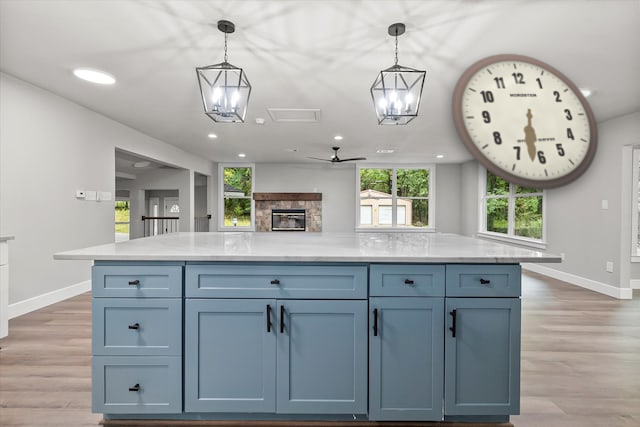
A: 6 h 32 min
